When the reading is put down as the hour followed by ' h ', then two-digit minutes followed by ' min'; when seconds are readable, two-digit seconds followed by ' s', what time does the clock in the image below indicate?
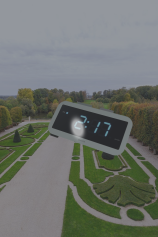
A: 2 h 17 min
